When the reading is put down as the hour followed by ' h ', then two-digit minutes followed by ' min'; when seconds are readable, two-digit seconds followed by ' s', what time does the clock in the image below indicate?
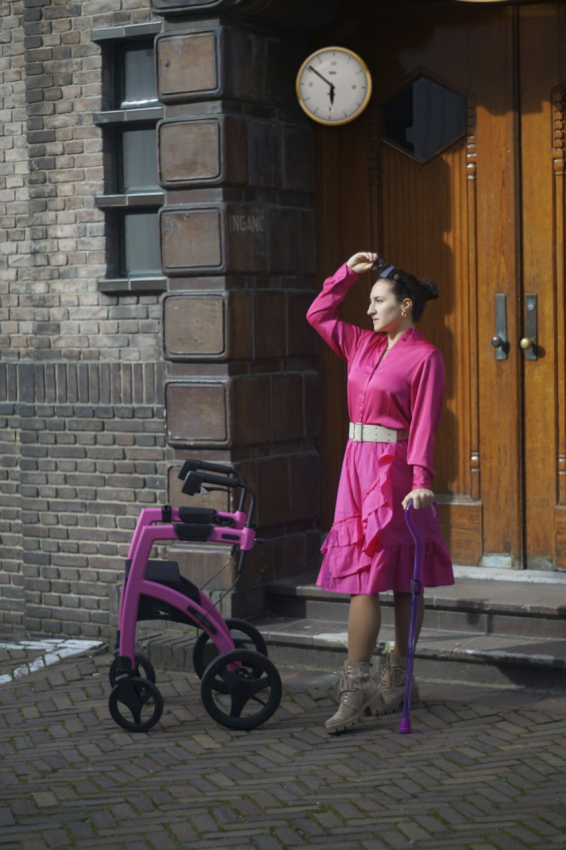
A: 5 h 51 min
